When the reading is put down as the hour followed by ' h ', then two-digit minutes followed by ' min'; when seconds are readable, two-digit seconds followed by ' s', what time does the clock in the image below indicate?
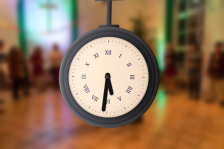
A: 5 h 31 min
